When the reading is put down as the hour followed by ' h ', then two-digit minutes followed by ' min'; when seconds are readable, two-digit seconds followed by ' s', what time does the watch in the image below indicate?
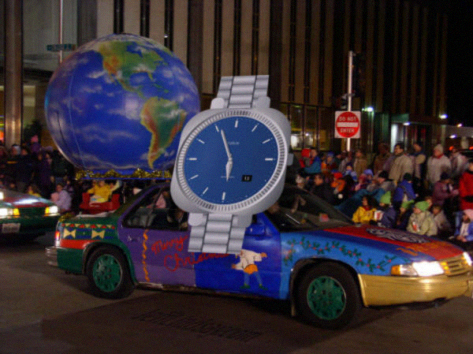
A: 5 h 56 min
